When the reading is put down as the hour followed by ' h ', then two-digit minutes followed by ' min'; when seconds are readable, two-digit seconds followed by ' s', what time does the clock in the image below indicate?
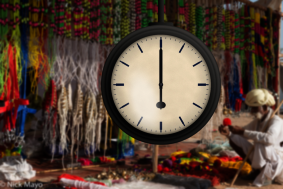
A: 6 h 00 min
